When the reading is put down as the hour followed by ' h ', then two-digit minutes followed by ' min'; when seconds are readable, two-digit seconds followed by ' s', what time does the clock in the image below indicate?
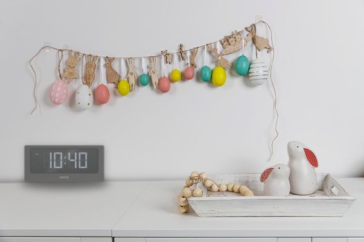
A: 10 h 40 min
